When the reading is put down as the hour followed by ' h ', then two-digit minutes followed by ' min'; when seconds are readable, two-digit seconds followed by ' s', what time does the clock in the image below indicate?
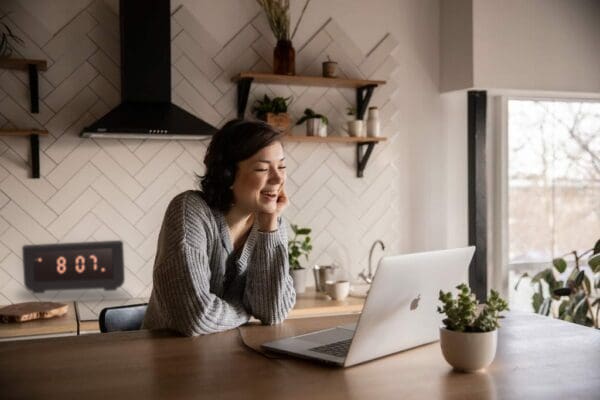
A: 8 h 07 min
